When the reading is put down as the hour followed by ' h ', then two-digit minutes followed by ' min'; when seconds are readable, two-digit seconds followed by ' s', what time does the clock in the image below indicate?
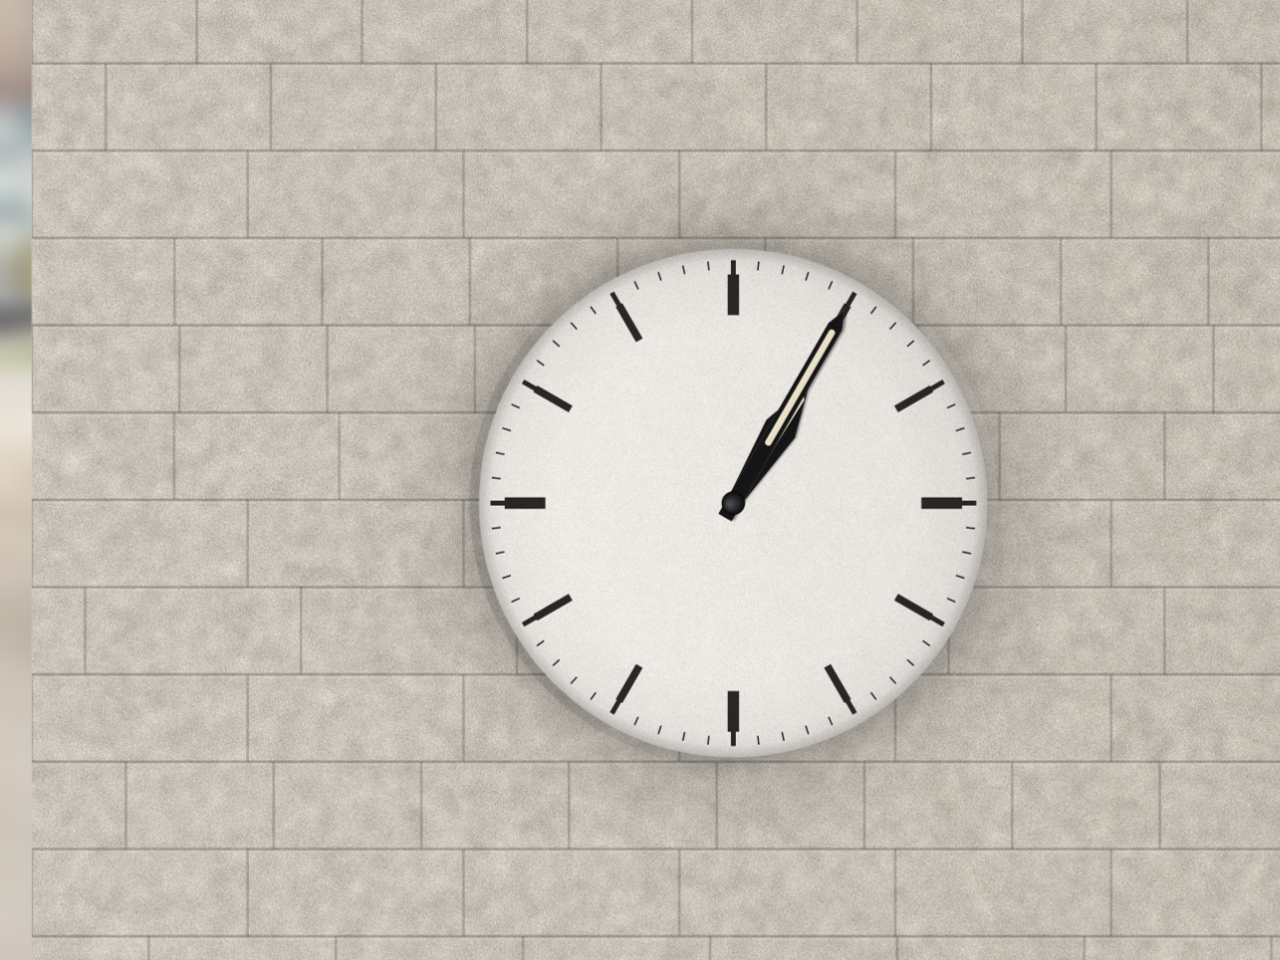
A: 1 h 05 min
